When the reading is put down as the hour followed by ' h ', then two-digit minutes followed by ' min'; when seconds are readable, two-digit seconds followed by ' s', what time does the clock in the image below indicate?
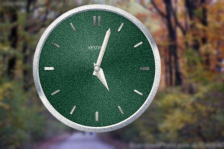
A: 5 h 03 min
